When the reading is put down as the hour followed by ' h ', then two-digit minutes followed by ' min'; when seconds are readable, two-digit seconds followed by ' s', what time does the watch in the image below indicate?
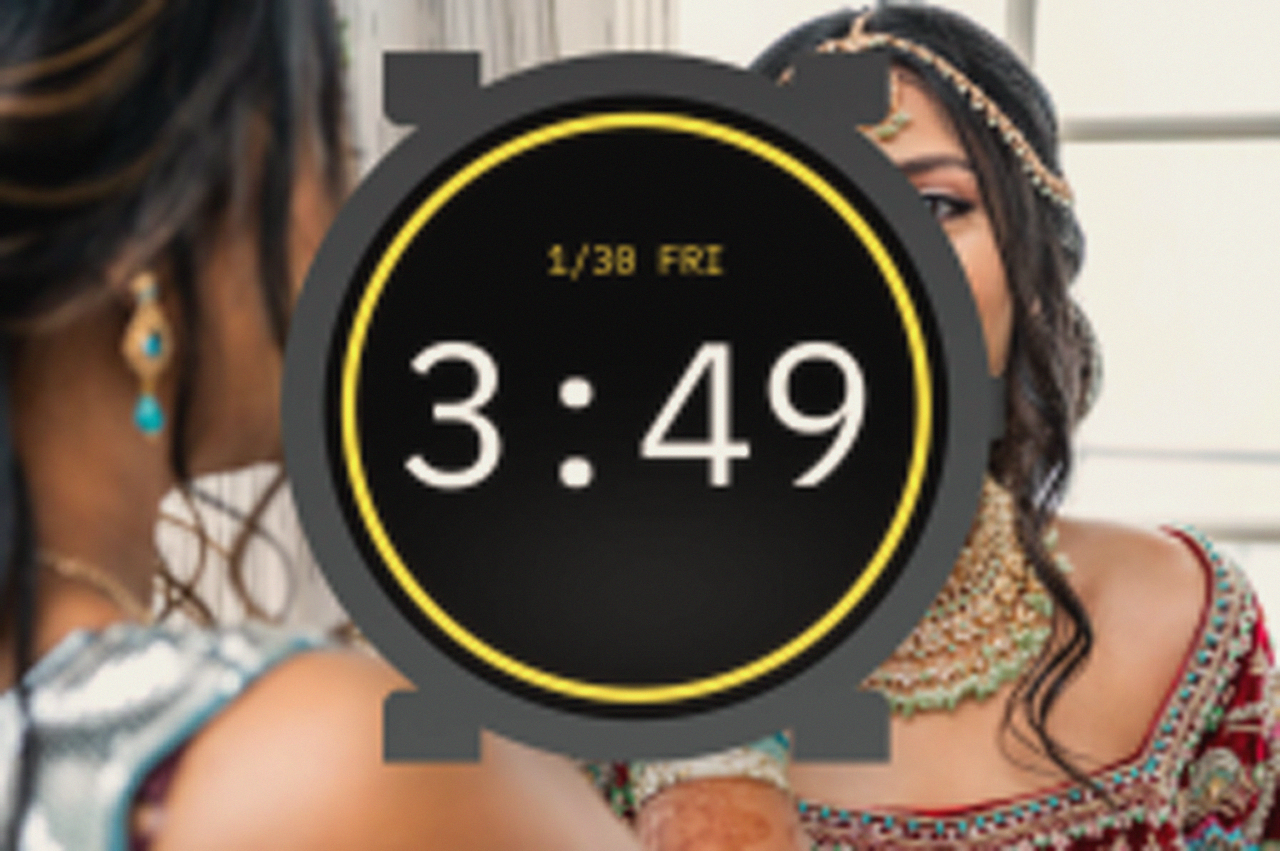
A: 3 h 49 min
